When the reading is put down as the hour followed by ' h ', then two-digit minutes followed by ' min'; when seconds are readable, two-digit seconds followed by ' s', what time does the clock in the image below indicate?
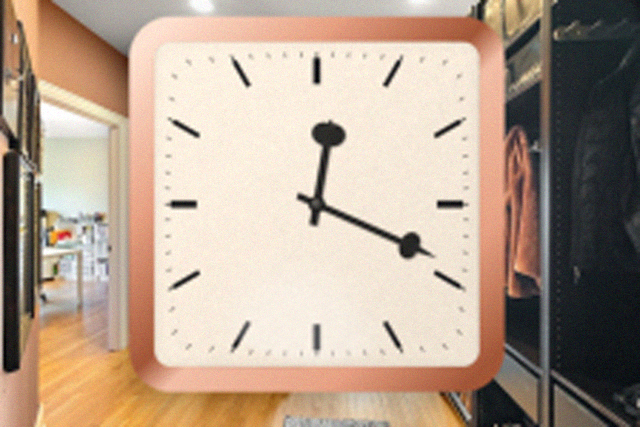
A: 12 h 19 min
